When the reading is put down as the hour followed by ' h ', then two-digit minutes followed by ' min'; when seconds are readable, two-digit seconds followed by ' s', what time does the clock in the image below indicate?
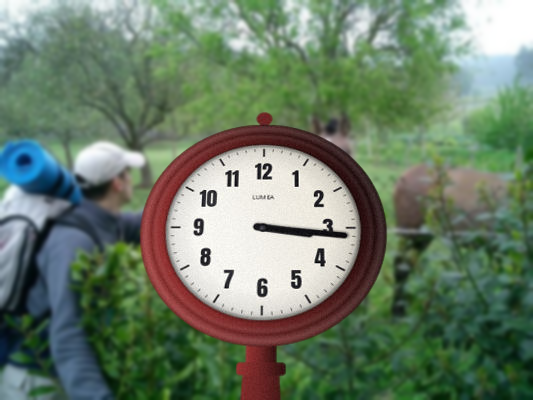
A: 3 h 16 min
